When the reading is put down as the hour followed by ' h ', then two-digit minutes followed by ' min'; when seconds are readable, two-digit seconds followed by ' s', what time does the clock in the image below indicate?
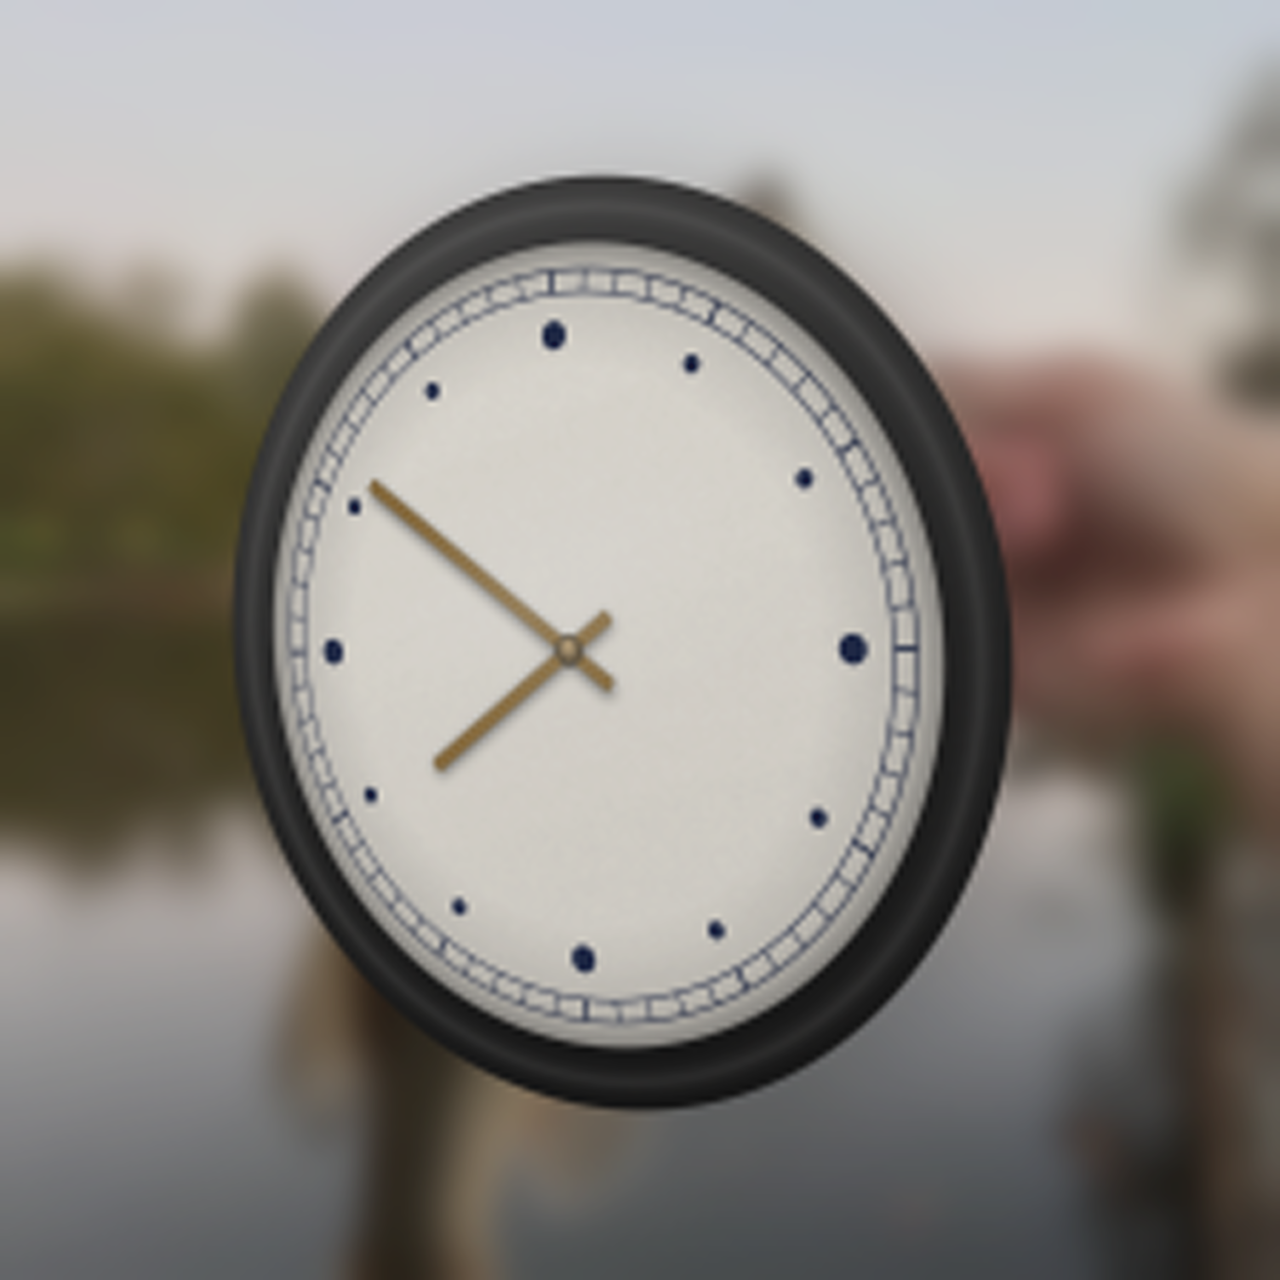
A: 7 h 51 min
